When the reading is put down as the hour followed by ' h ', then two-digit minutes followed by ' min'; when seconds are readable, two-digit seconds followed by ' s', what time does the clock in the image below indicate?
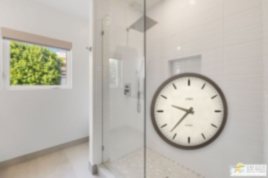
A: 9 h 37 min
